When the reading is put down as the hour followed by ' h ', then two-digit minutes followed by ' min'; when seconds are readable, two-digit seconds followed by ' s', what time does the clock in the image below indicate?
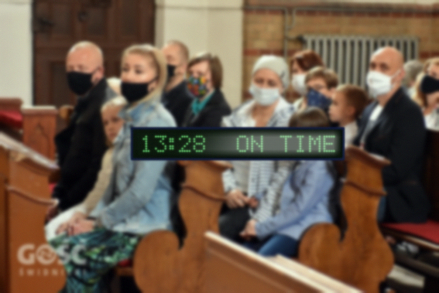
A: 13 h 28 min
